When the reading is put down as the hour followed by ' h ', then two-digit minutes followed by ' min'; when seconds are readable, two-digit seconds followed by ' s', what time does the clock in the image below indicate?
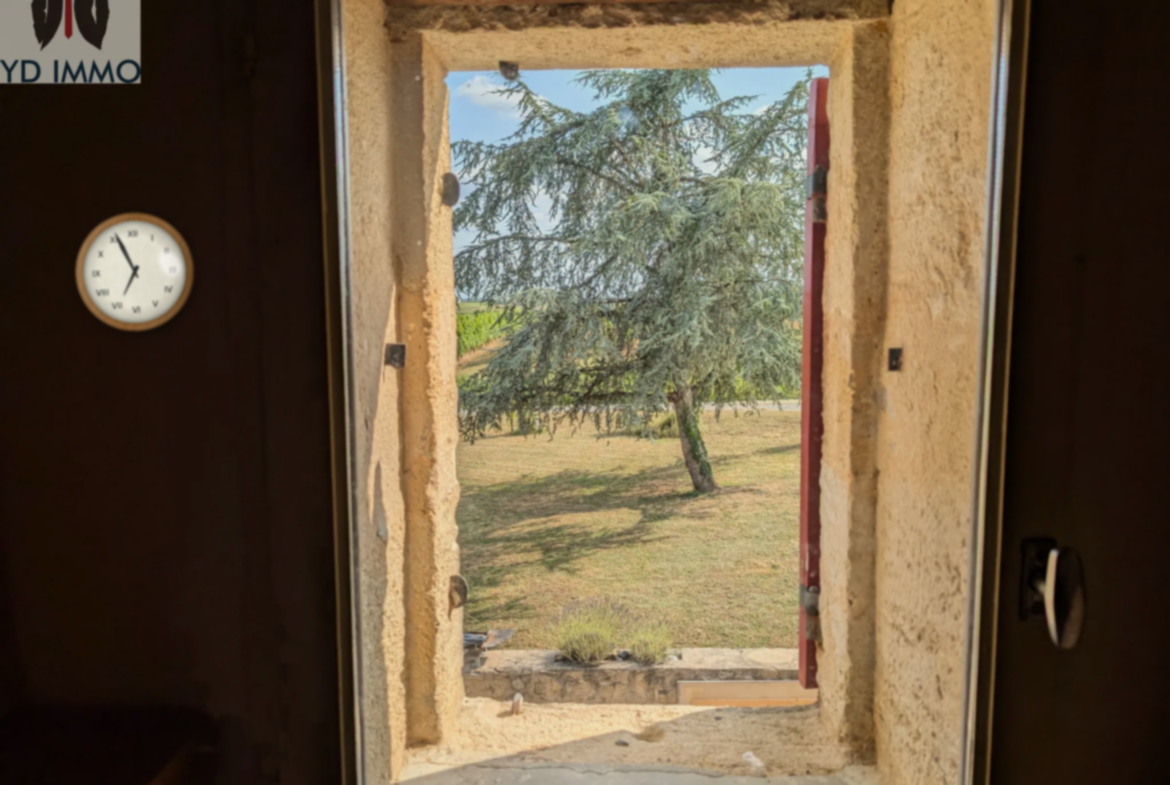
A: 6 h 56 min
